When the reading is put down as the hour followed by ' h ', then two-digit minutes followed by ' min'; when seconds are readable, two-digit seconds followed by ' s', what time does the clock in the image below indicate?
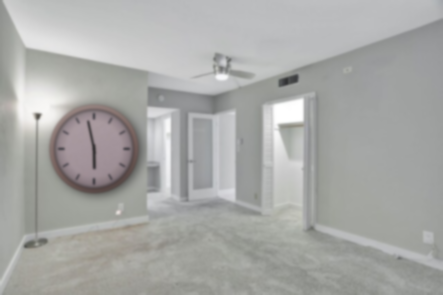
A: 5 h 58 min
